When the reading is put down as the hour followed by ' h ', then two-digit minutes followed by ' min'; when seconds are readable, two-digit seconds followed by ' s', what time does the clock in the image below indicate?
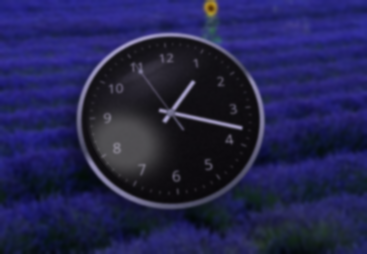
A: 1 h 17 min 55 s
